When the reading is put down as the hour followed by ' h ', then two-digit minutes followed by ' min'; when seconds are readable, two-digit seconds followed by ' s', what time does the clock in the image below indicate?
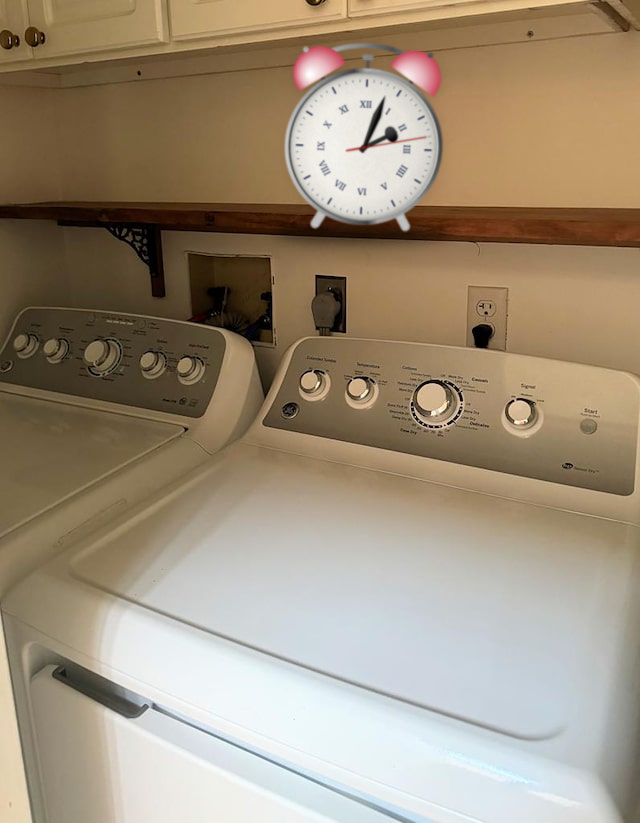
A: 2 h 03 min 13 s
